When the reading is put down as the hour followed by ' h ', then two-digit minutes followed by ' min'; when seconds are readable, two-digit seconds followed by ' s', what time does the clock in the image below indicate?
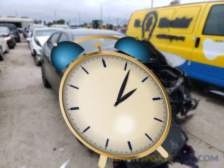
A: 2 h 06 min
